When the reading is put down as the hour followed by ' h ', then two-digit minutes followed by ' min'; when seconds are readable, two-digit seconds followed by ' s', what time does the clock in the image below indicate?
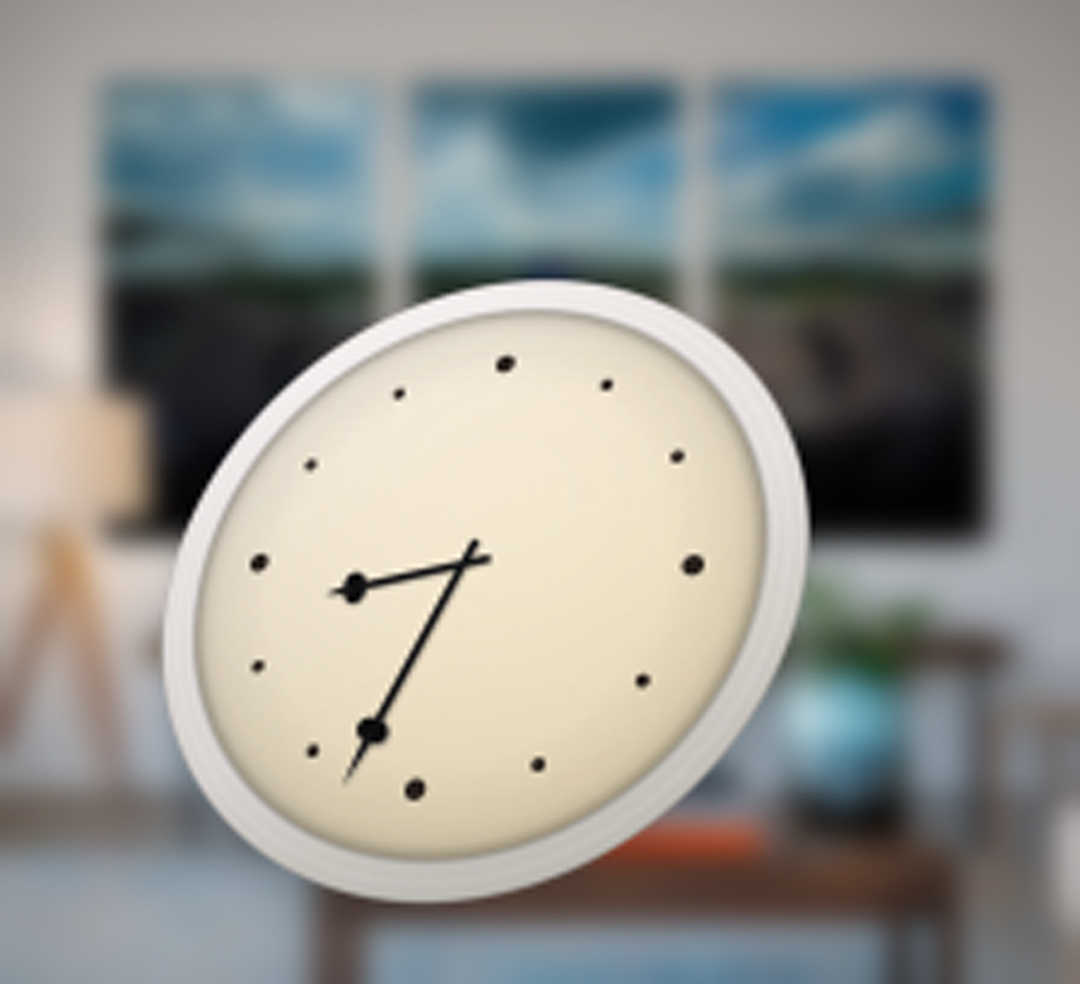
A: 8 h 33 min
